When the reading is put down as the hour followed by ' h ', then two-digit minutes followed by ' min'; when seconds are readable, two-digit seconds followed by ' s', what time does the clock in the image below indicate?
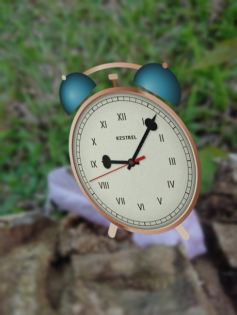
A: 9 h 06 min 42 s
